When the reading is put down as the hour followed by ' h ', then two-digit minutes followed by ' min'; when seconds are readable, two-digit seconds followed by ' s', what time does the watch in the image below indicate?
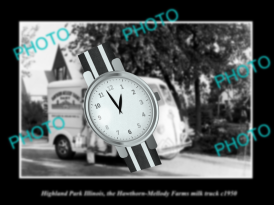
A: 12 h 58 min
